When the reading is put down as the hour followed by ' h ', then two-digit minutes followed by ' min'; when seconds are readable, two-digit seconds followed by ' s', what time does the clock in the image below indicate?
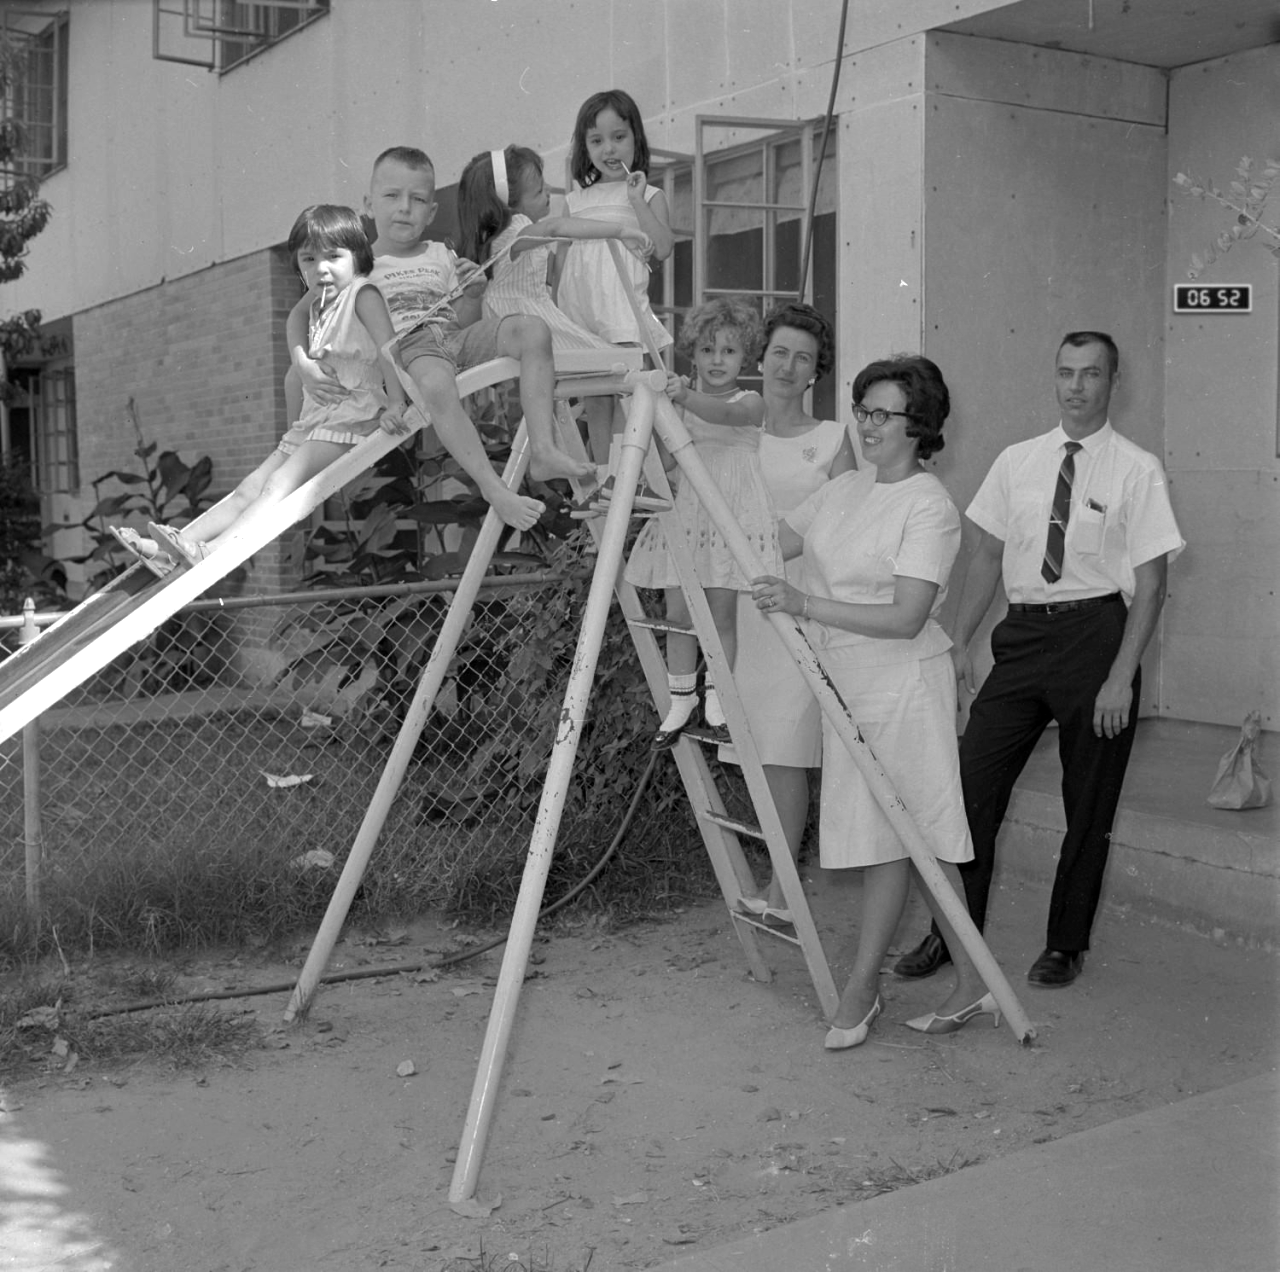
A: 6 h 52 min
